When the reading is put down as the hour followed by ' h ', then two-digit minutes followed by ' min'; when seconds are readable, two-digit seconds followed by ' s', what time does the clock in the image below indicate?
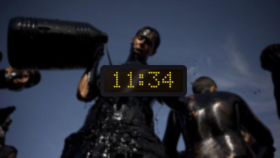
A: 11 h 34 min
